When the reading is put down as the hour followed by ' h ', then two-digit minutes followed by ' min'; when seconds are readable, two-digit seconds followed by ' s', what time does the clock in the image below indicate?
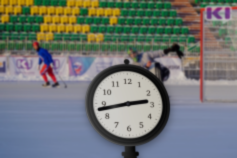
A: 2 h 43 min
